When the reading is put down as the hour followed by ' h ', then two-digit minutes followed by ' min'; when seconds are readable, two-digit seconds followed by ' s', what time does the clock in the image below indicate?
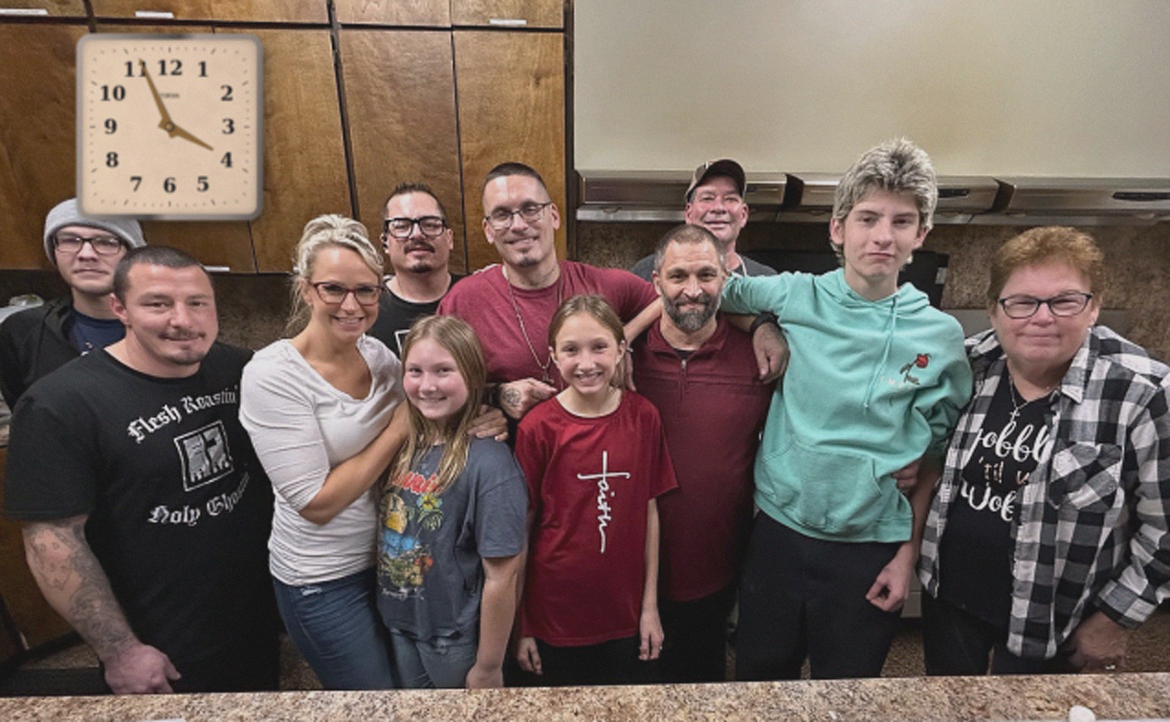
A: 3 h 56 min
